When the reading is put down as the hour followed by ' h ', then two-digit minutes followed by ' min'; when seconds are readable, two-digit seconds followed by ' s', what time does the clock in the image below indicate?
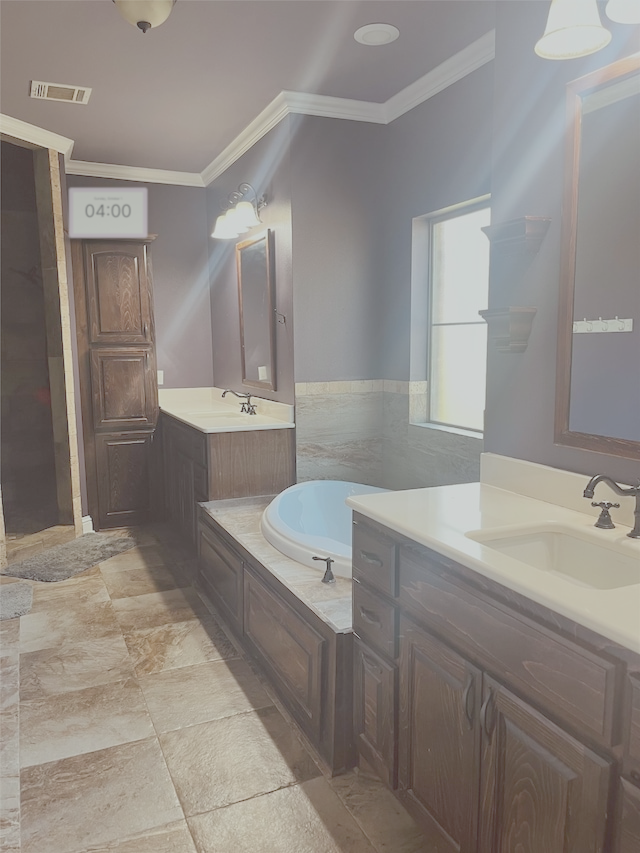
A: 4 h 00 min
